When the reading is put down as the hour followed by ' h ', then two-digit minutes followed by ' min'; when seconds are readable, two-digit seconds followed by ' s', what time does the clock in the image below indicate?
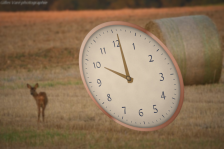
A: 10 h 01 min
